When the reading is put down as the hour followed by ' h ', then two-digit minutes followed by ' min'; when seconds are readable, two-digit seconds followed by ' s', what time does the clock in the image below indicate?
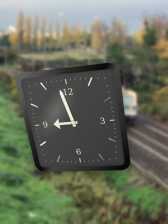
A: 8 h 58 min
